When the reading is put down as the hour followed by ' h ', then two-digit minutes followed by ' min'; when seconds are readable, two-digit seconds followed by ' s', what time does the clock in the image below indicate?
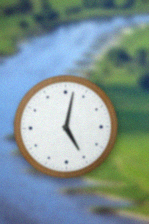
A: 5 h 02 min
